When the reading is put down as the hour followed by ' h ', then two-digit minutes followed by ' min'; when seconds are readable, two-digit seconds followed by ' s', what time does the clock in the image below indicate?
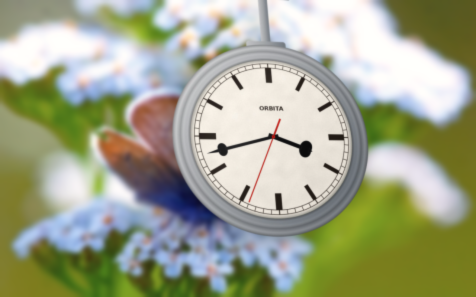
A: 3 h 42 min 34 s
